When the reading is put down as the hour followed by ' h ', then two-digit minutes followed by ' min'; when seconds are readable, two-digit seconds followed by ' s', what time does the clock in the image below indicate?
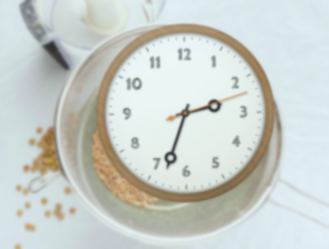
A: 2 h 33 min 12 s
